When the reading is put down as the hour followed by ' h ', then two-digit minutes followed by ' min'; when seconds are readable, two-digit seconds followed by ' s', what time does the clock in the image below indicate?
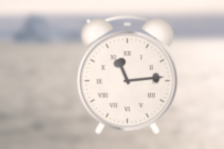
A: 11 h 14 min
